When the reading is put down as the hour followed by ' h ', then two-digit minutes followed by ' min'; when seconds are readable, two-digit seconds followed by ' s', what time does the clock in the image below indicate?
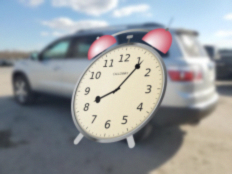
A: 8 h 06 min
